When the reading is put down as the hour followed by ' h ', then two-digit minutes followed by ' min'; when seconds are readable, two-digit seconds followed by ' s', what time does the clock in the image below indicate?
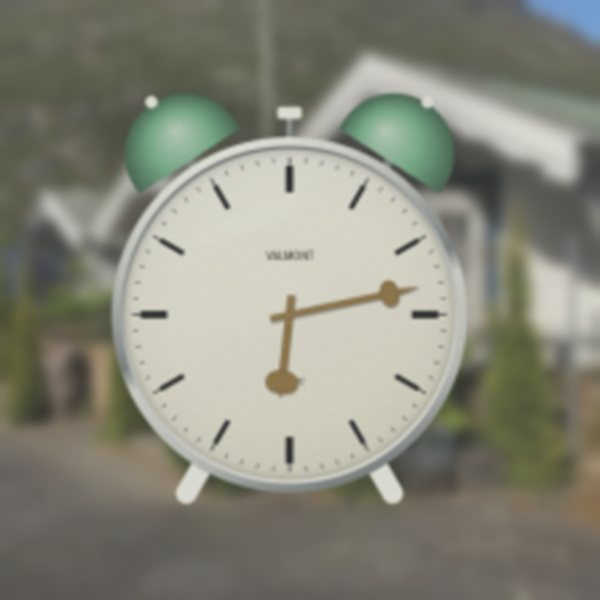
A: 6 h 13 min
